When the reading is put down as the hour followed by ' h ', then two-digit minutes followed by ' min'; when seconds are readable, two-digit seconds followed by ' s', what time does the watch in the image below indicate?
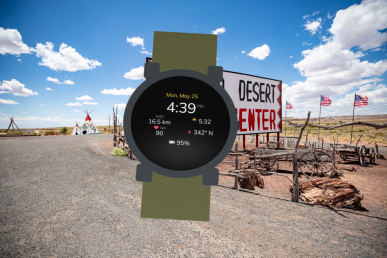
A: 4 h 39 min
